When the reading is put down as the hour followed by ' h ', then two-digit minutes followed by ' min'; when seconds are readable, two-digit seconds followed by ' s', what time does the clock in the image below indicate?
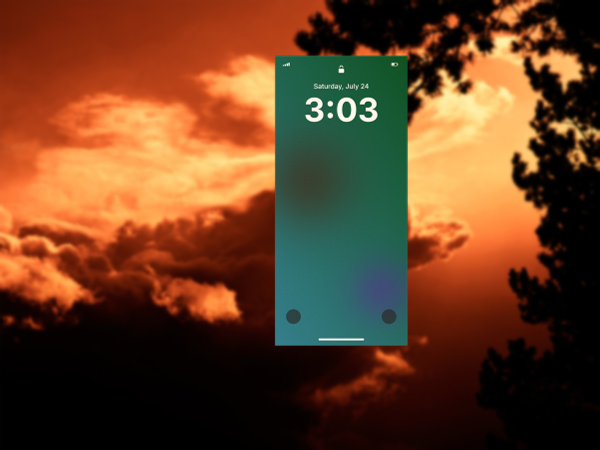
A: 3 h 03 min
